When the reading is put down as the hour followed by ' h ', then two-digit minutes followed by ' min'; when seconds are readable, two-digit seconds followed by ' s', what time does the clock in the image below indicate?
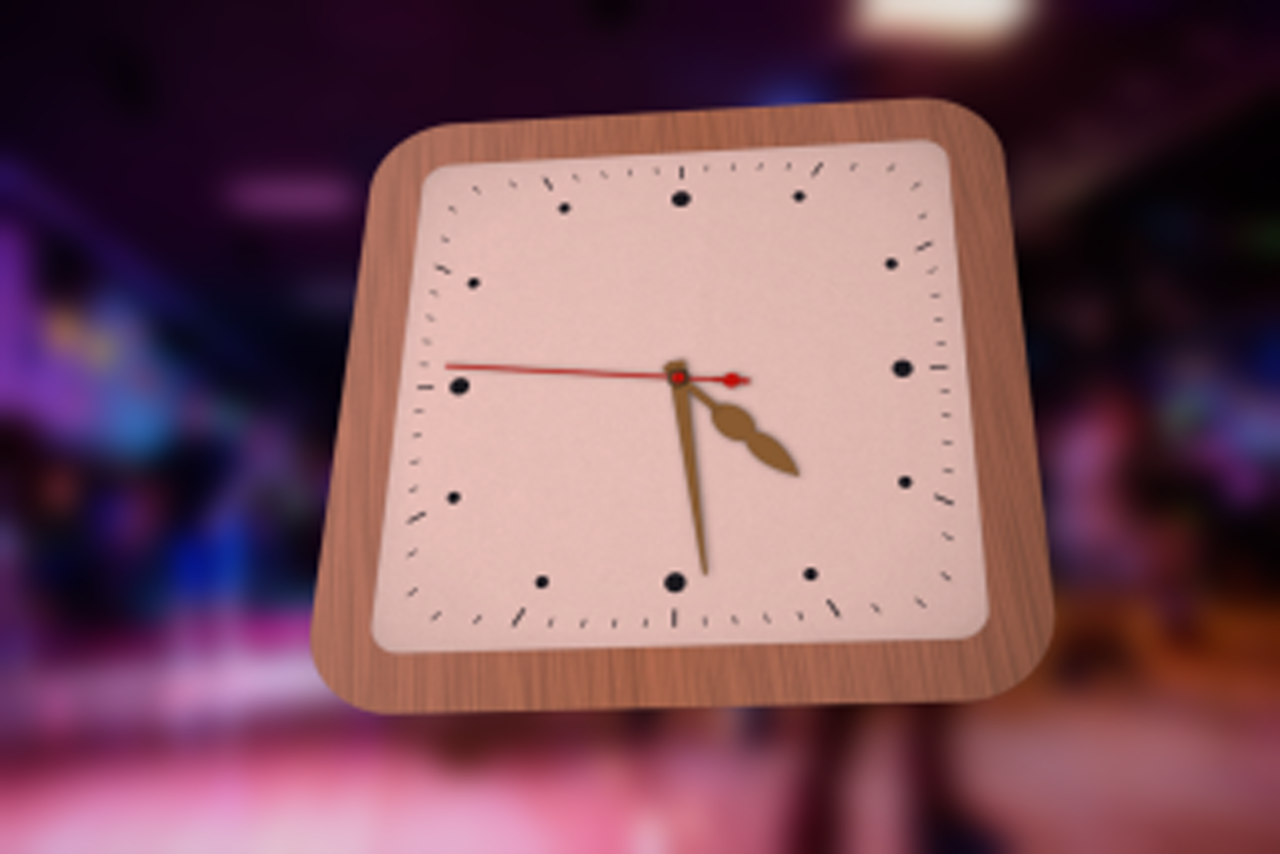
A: 4 h 28 min 46 s
